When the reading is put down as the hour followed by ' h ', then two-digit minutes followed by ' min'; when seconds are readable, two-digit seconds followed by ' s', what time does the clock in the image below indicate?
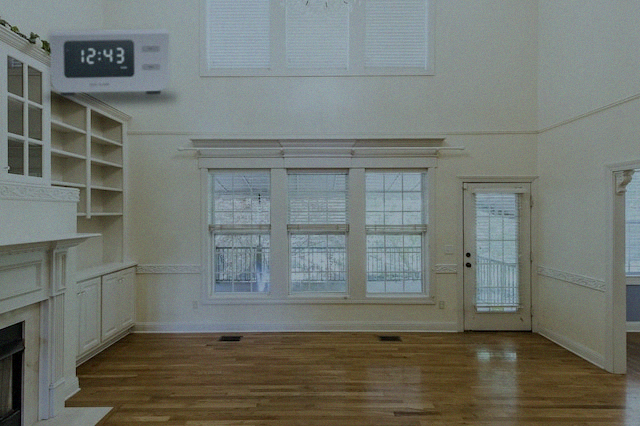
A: 12 h 43 min
